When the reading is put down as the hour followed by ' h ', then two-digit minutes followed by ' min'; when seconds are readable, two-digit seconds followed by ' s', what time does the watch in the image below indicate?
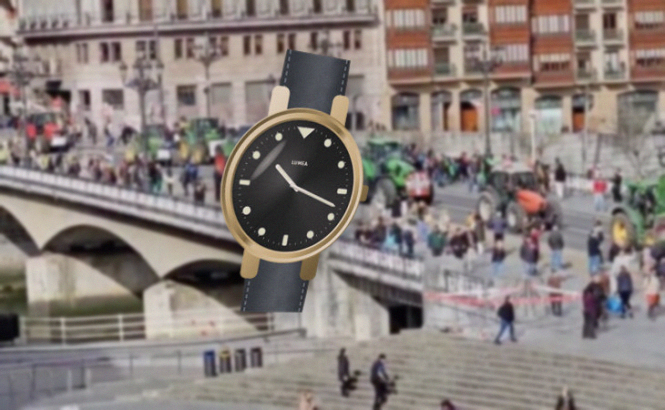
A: 10 h 18 min
